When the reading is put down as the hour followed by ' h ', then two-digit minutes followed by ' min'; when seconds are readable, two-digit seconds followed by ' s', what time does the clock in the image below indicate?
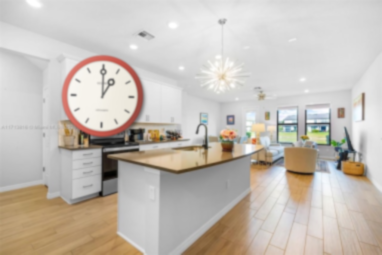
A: 1 h 00 min
